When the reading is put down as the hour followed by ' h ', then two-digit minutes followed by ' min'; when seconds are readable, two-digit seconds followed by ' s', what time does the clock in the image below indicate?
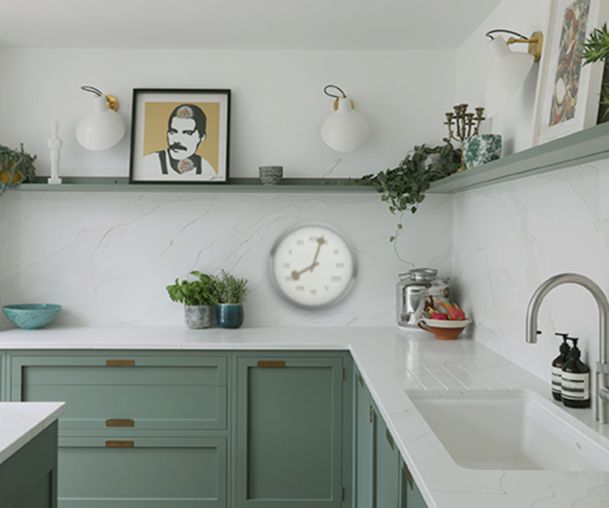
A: 8 h 03 min
